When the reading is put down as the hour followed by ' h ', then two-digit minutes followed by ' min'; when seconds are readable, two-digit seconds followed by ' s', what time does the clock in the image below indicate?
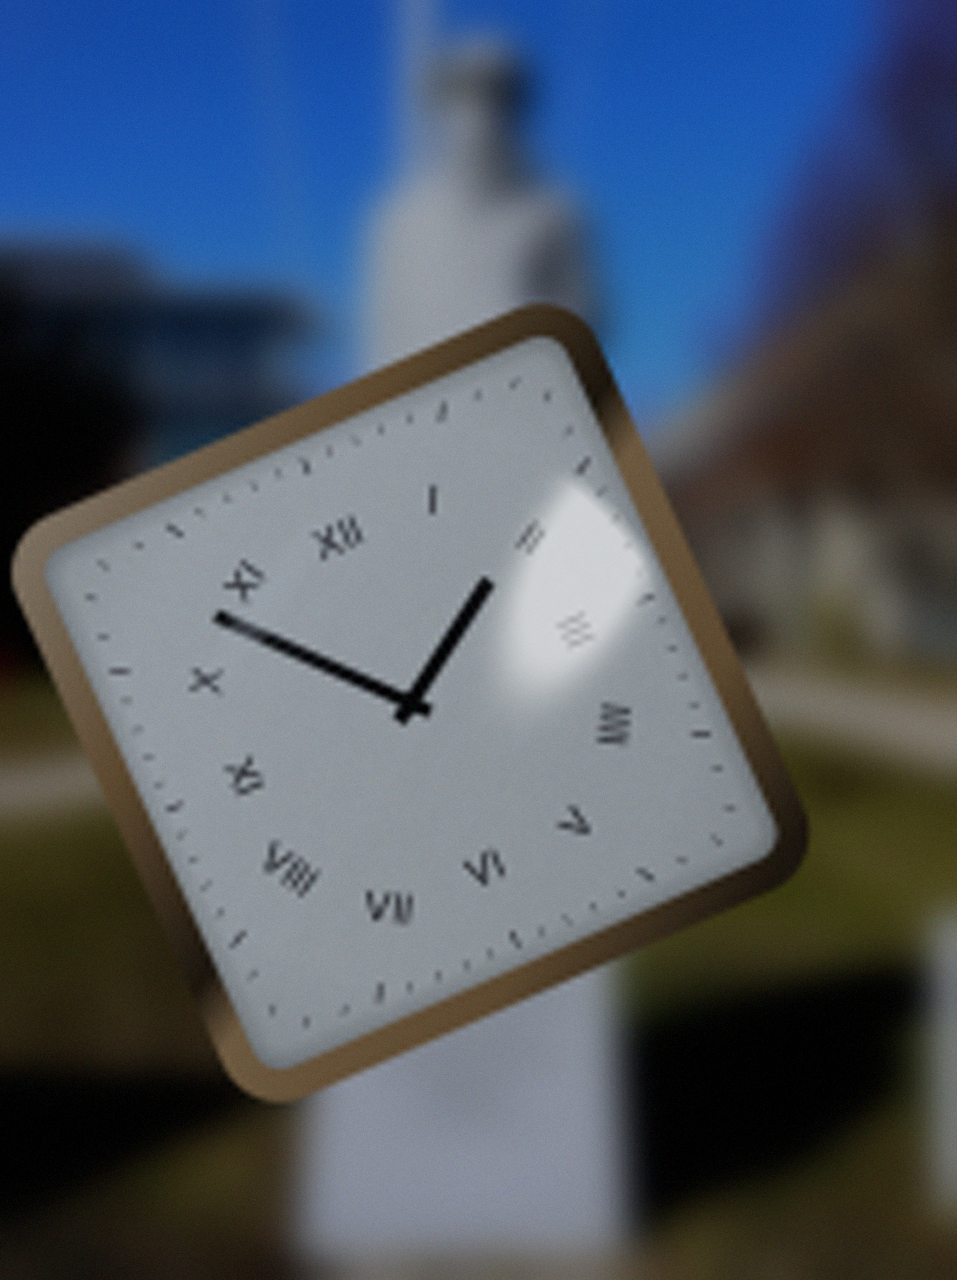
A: 1 h 53 min
